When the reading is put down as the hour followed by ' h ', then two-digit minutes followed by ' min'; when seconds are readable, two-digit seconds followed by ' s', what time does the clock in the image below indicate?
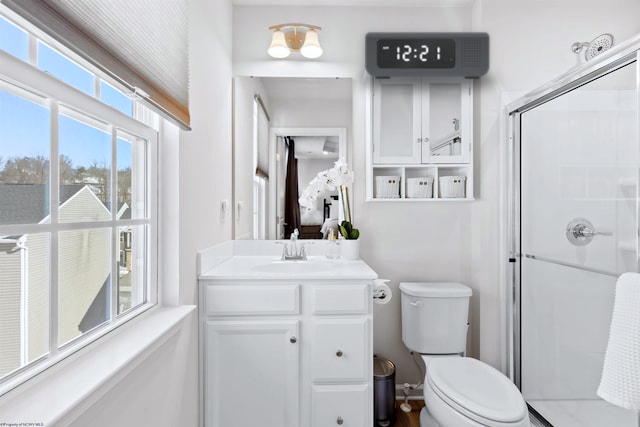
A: 12 h 21 min
